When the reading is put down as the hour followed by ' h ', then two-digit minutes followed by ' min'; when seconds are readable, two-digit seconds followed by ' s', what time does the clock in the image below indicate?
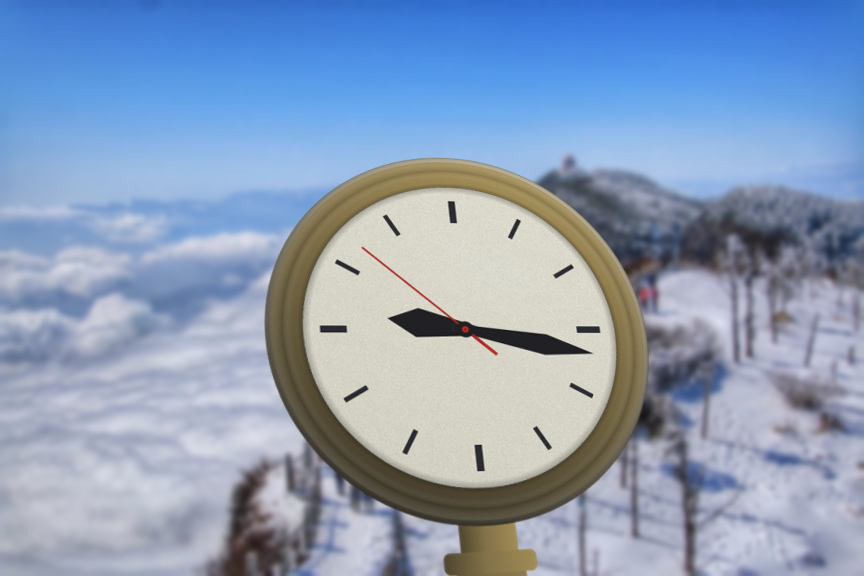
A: 9 h 16 min 52 s
